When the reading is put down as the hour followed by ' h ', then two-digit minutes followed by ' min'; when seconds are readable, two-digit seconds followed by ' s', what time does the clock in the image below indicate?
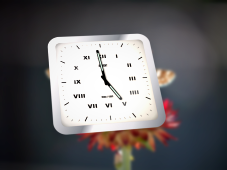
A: 4 h 59 min
